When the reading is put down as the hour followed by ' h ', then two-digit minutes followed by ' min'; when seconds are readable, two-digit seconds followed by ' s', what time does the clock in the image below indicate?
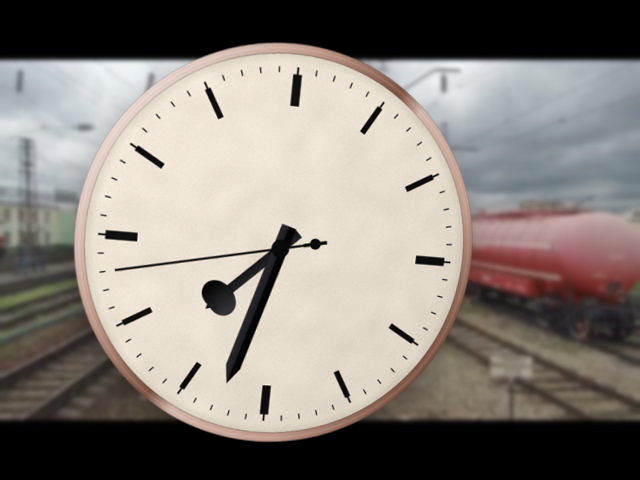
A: 7 h 32 min 43 s
